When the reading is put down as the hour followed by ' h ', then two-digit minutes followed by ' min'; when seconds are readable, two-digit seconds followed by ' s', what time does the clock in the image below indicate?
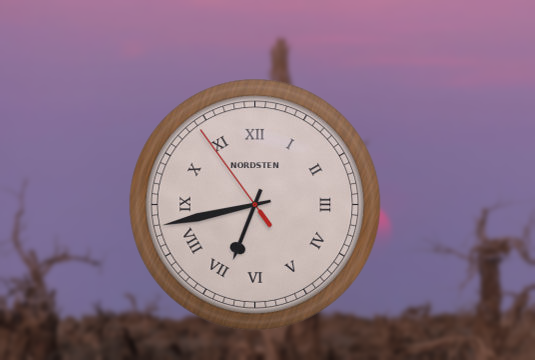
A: 6 h 42 min 54 s
